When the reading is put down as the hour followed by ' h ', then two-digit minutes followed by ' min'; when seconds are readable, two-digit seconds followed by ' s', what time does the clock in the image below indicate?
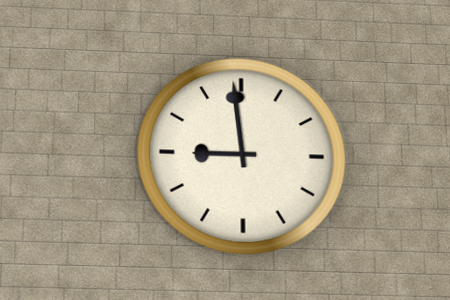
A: 8 h 59 min
